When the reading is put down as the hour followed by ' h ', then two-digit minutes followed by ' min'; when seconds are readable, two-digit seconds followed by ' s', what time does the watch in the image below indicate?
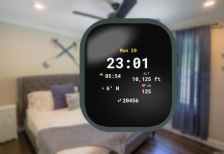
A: 23 h 01 min
